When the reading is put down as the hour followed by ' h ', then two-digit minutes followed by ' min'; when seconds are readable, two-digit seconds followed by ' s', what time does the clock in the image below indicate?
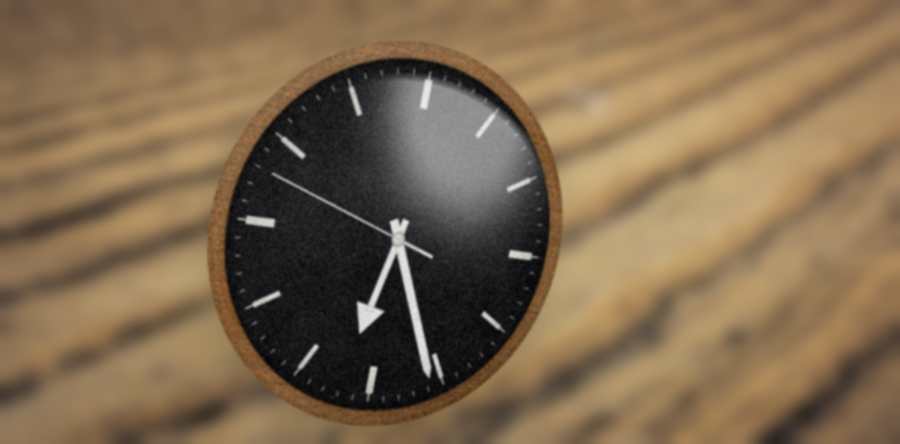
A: 6 h 25 min 48 s
